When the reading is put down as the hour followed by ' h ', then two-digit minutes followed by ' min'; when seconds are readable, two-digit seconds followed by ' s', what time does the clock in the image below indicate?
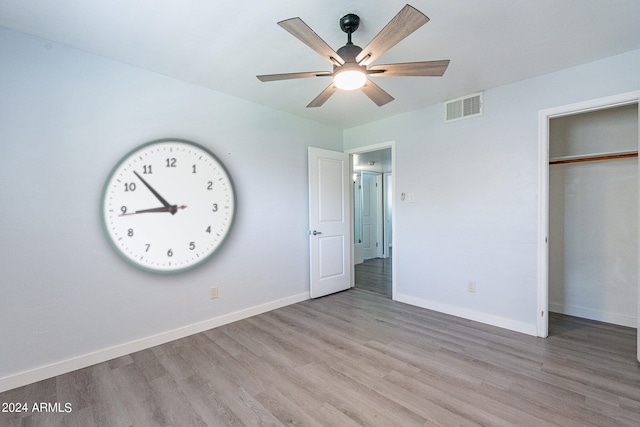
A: 8 h 52 min 44 s
